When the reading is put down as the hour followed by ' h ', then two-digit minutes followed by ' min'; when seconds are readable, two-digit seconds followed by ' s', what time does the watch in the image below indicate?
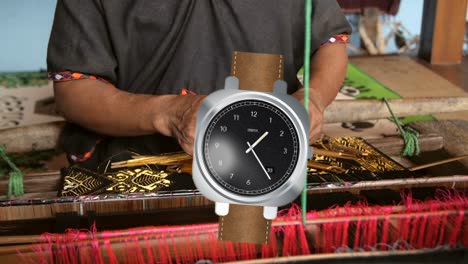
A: 1 h 24 min
